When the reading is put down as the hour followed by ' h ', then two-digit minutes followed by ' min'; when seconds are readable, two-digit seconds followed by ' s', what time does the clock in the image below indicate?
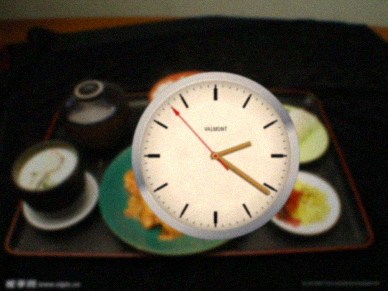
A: 2 h 20 min 53 s
